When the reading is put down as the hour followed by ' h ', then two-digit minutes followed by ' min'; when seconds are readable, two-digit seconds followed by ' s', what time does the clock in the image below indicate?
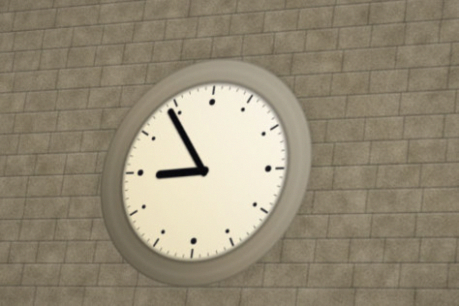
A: 8 h 54 min
